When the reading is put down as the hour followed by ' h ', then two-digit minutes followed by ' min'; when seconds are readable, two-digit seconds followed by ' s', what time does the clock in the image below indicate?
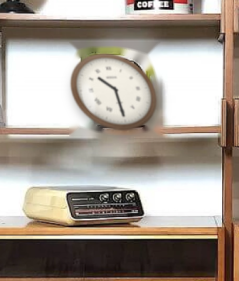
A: 10 h 30 min
